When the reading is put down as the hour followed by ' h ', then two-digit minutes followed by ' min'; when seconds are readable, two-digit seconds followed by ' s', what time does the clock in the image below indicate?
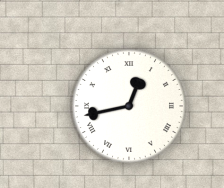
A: 12 h 43 min
